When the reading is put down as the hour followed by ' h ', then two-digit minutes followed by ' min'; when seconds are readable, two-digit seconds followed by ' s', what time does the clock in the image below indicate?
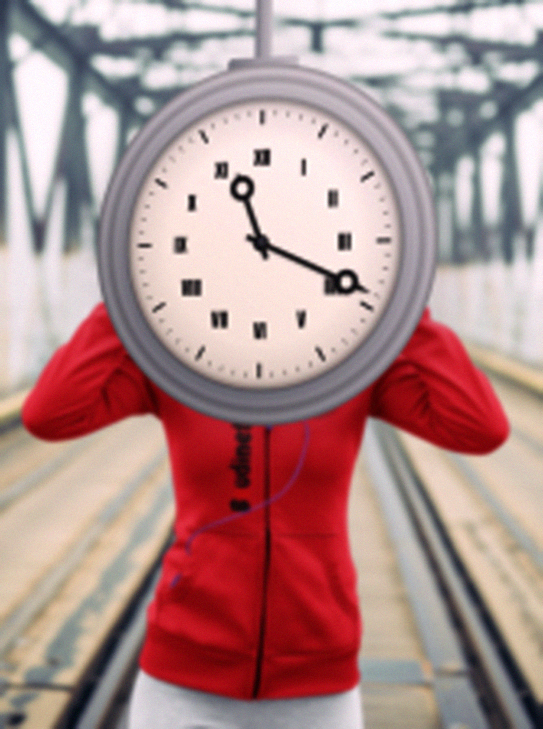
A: 11 h 19 min
